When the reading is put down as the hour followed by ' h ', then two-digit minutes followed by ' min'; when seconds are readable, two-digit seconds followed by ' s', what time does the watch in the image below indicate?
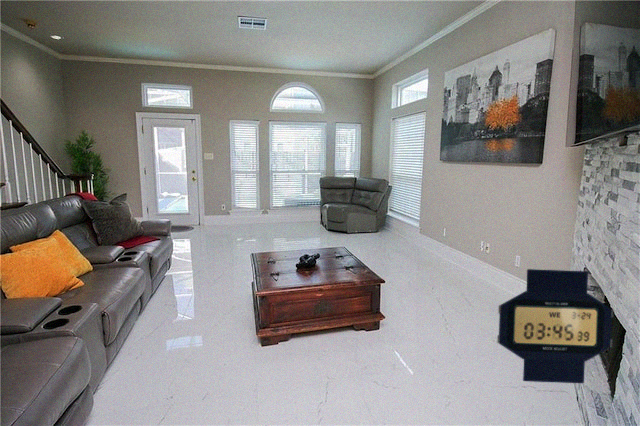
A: 3 h 45 min 39 s
